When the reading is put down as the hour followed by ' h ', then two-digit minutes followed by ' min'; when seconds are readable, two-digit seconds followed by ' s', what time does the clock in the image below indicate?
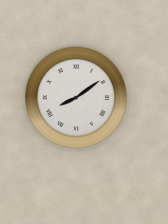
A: 8 h 09 min
